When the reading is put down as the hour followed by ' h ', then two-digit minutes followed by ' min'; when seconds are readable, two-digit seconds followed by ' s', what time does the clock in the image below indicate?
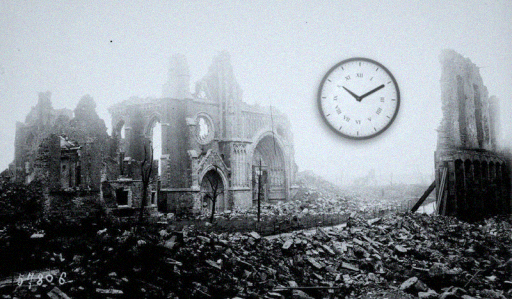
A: 10 h 10 min
